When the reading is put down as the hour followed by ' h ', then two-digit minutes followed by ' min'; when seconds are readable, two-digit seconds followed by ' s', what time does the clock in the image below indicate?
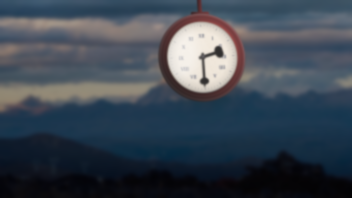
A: 2 h 30 min
